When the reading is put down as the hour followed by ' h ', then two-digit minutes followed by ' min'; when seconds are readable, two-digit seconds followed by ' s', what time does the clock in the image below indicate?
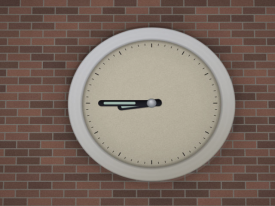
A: 8 h 45 min
